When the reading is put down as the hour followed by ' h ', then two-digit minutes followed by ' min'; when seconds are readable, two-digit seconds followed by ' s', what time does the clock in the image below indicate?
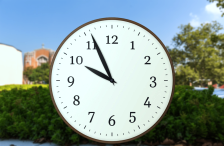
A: 9 h 56 min
